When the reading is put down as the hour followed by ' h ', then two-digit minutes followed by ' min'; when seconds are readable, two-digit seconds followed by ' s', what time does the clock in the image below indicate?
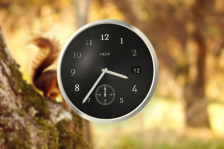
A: 3 h 36 min
